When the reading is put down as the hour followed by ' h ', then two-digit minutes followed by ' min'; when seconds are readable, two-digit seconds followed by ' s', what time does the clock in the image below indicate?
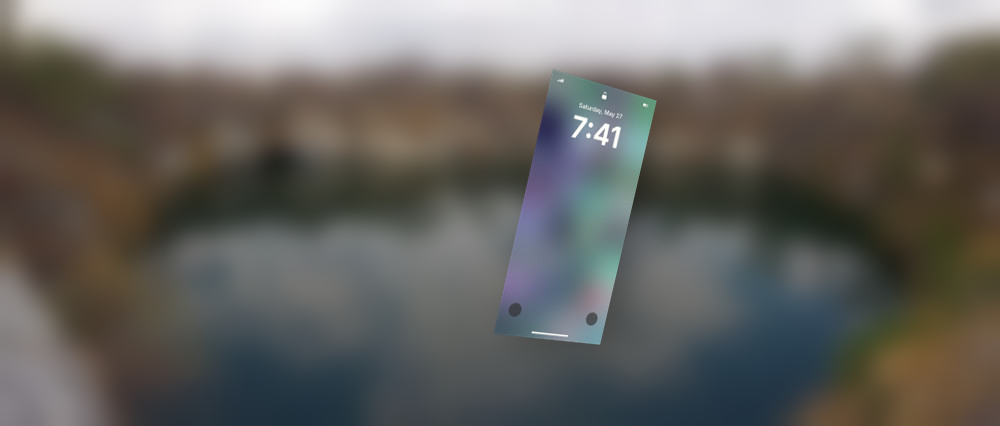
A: 7 h 41 min
